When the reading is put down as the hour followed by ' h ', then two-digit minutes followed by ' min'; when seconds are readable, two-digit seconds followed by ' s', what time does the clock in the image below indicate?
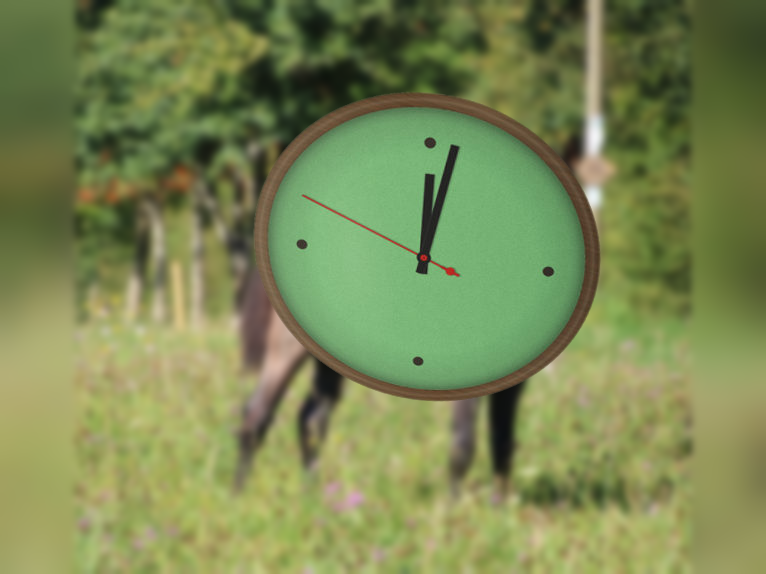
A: 12 h 01 min 49 s
